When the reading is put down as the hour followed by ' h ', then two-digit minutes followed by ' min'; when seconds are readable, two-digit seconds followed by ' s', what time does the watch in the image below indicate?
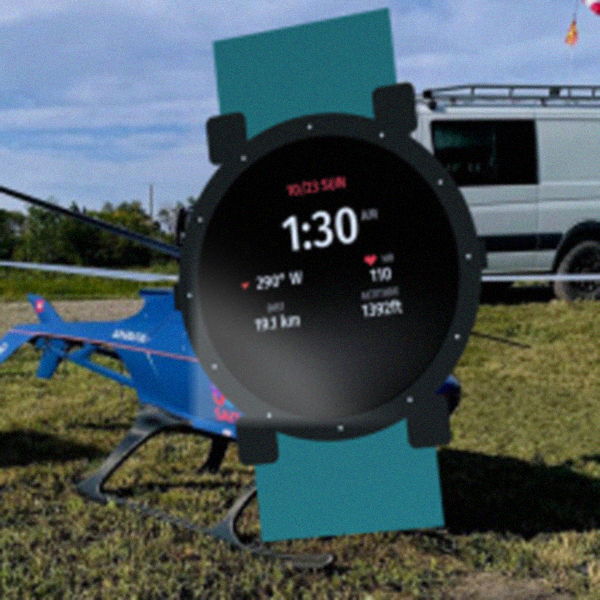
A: 1 h 30 min
